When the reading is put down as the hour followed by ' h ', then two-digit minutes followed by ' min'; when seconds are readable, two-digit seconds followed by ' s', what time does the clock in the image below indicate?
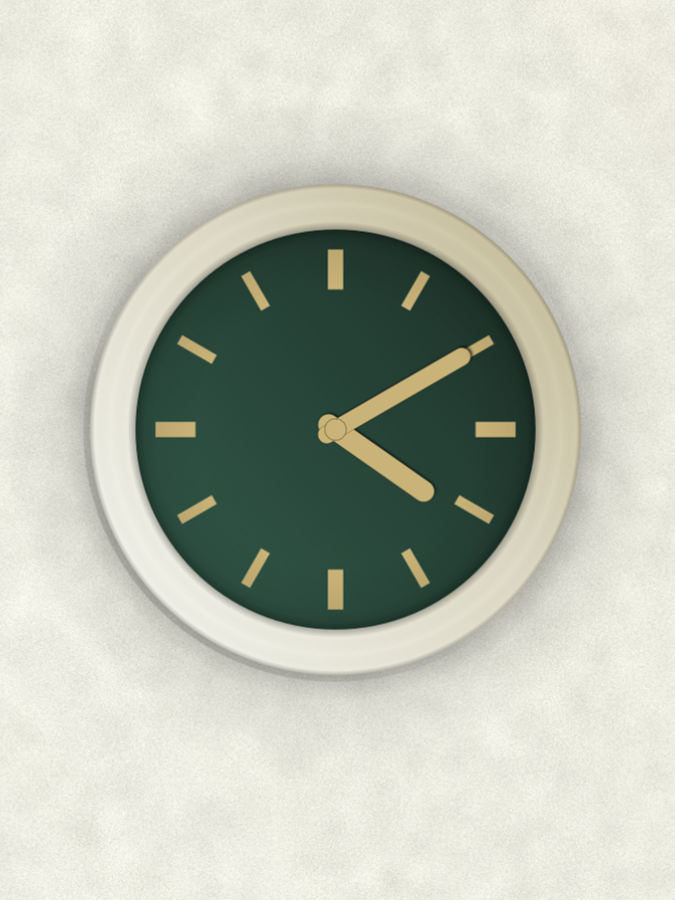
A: 4 h 10 min
